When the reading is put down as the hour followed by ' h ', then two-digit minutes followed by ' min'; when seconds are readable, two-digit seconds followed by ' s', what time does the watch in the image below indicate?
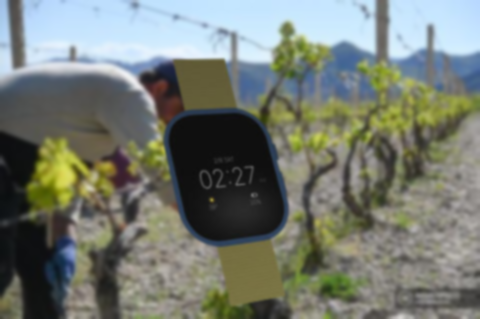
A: 2 h 27 min
